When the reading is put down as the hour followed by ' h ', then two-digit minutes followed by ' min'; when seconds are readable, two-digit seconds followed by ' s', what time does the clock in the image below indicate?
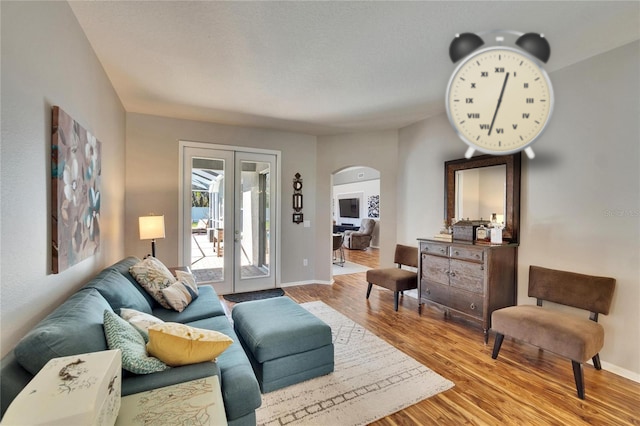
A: 12 h 33 min
